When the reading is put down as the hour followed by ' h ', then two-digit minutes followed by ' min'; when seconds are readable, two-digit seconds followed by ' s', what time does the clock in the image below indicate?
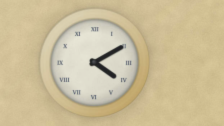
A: 4 h 10 min
